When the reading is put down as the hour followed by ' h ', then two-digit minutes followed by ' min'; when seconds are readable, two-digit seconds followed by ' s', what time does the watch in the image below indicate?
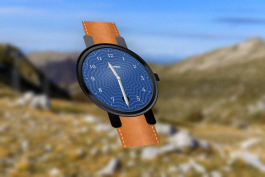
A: 11 h 30 min
